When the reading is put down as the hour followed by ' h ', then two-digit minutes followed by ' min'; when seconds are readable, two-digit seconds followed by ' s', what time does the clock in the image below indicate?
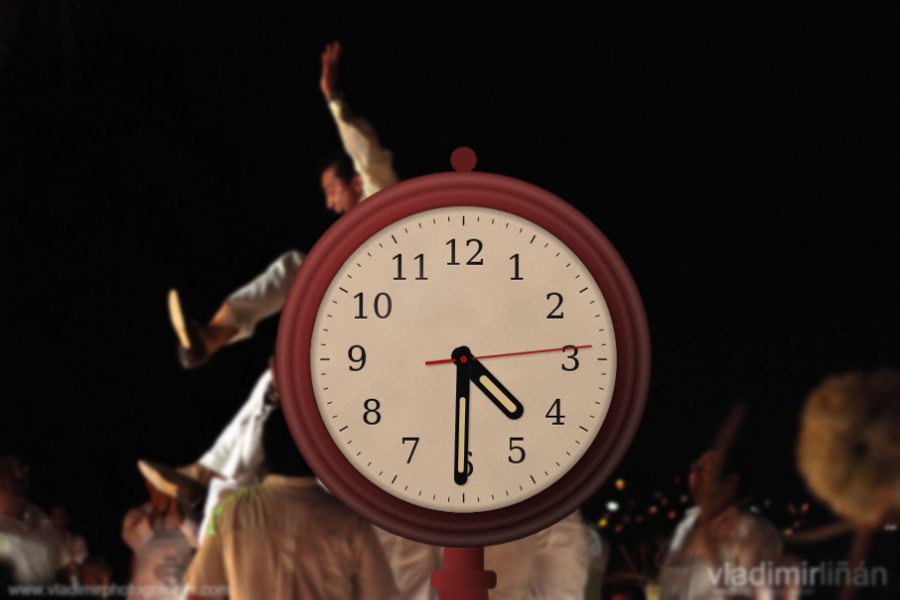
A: 4 h 30 min 14 s
